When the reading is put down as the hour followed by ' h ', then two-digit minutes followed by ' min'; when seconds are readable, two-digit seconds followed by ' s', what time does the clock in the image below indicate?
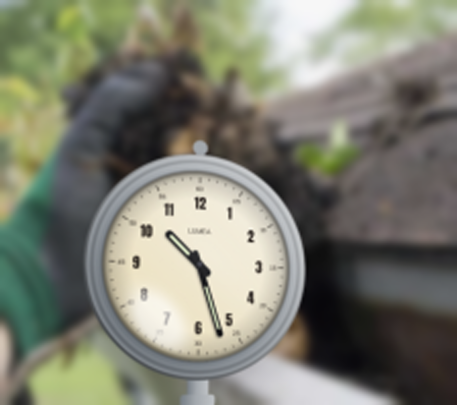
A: 10 h 27 min
